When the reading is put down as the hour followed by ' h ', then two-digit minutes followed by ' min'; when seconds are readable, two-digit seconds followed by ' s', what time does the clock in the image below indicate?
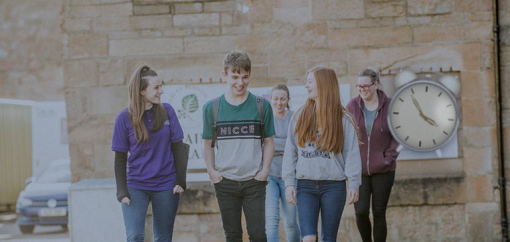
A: 3 h 54 min
